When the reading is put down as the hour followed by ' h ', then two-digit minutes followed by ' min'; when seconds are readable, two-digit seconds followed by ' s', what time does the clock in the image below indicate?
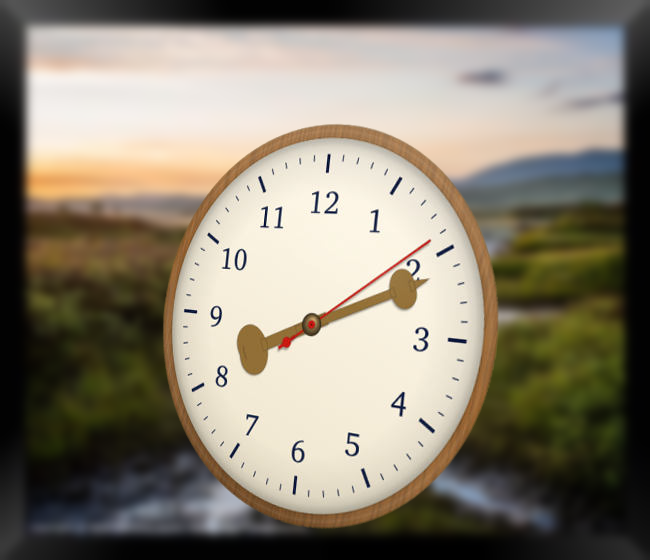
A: 8 h 11 min 09 s
